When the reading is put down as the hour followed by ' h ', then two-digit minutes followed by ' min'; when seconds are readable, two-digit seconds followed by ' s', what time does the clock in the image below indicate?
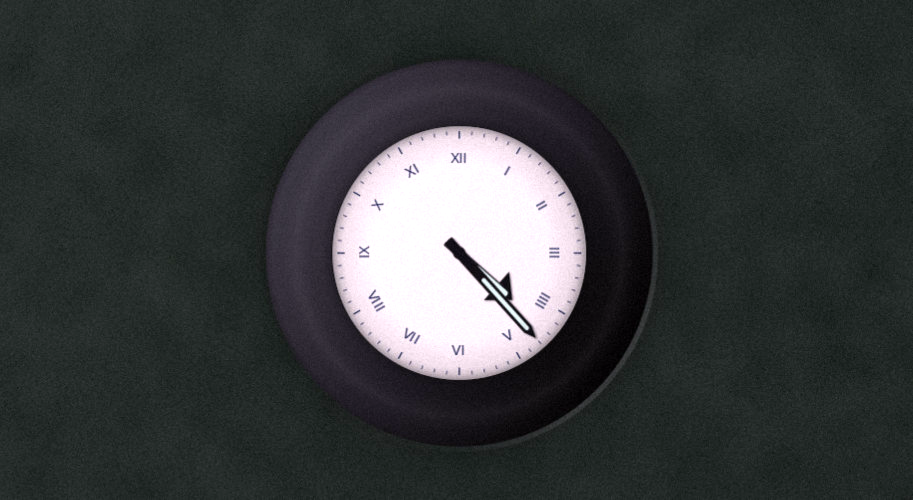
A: 4 h 23 min
